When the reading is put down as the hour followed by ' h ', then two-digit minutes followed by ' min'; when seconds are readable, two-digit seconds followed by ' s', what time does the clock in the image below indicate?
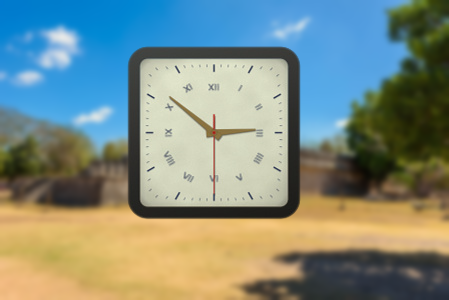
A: 2 h 51 min 30 s
